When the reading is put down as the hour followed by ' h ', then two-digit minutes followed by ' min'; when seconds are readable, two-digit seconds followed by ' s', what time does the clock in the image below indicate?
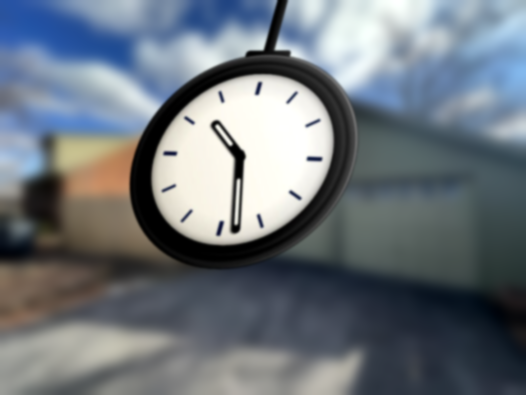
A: 10 h 28 min
